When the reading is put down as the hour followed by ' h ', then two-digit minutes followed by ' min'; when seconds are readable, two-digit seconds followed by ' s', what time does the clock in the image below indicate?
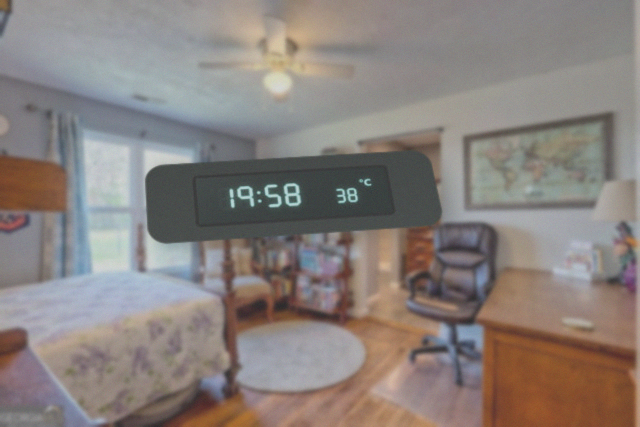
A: 19 h 58 min
